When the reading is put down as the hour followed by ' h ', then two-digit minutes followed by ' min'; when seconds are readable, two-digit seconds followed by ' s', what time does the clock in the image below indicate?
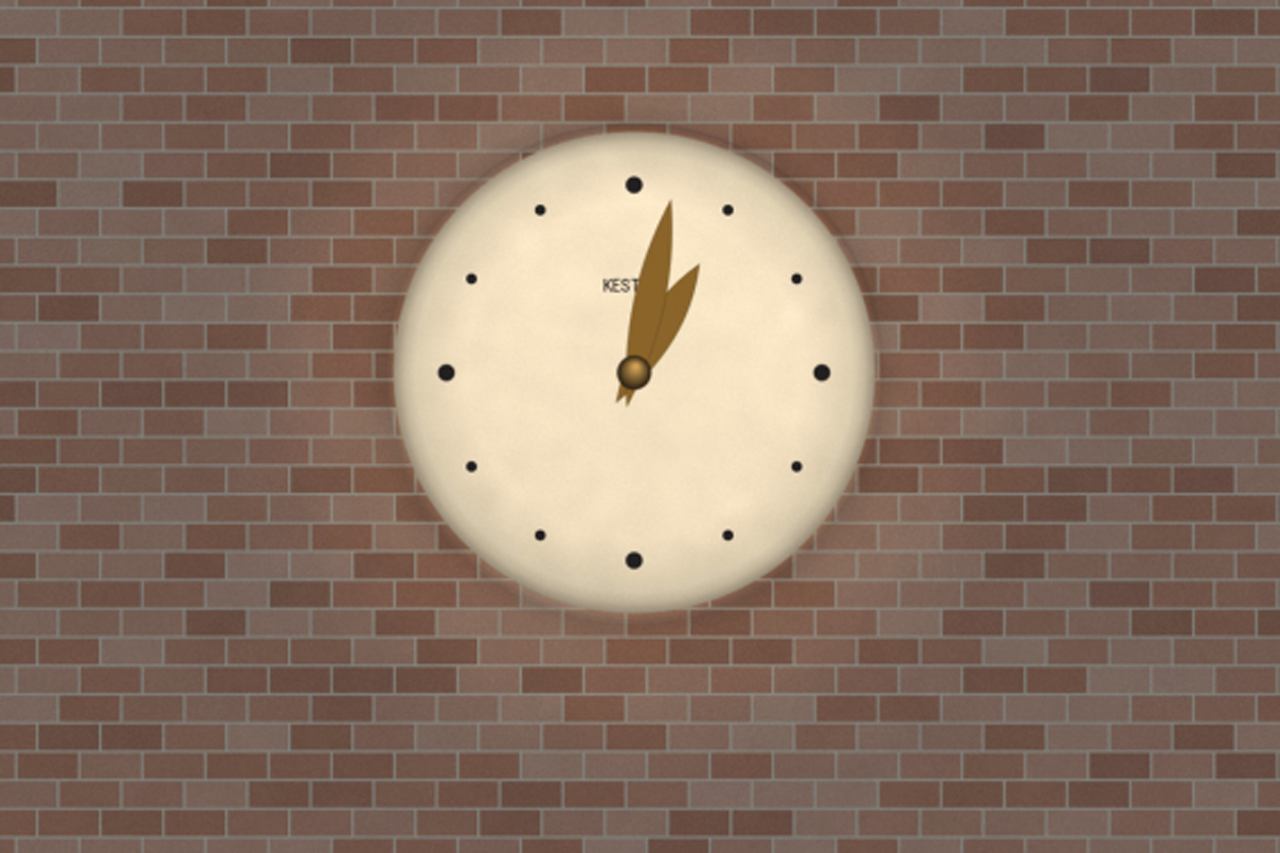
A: 1 h 02 min
